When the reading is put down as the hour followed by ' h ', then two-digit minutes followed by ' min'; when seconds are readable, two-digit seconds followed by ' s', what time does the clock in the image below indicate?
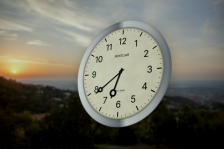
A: 6 h 39 min
